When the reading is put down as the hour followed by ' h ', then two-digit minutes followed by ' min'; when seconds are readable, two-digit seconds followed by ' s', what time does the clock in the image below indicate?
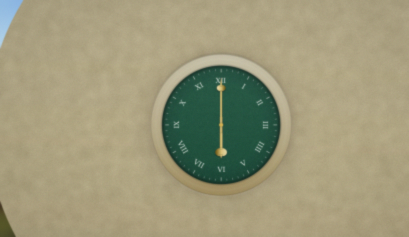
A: 6 h 00 min
